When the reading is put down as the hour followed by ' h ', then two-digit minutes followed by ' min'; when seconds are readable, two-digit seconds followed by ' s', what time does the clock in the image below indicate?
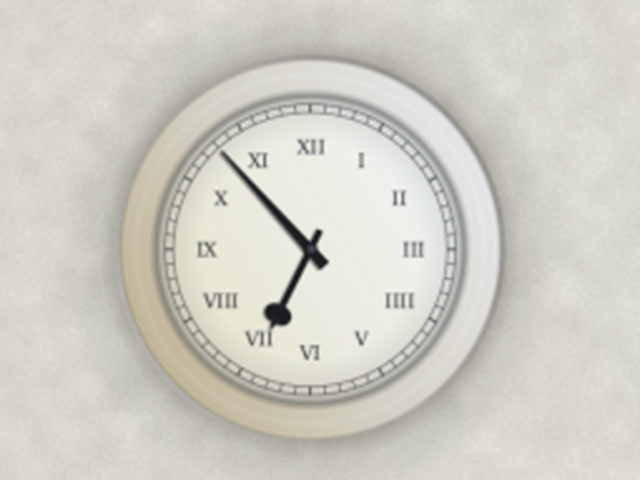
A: 6 h 53 min
